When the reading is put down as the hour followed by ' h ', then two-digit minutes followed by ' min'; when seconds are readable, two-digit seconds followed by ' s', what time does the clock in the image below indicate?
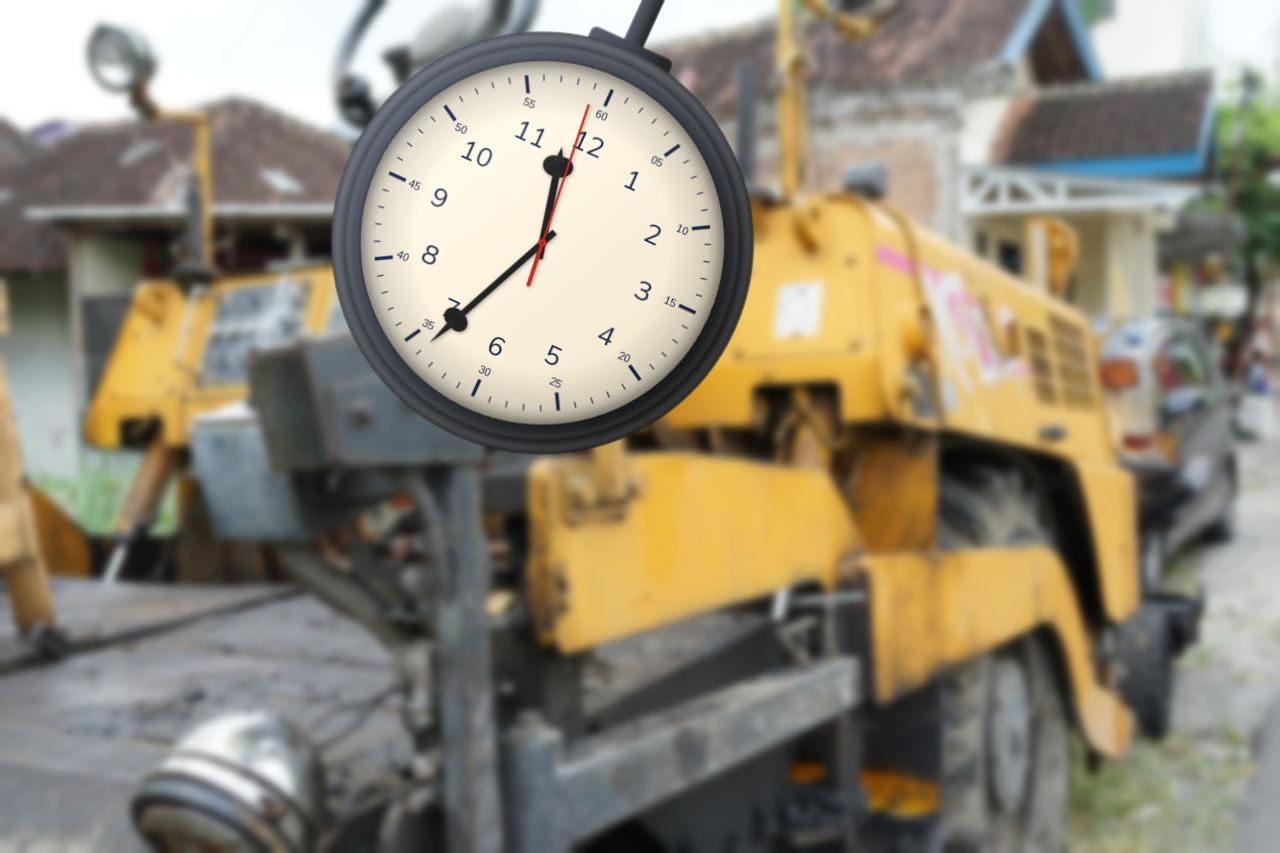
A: 11 h 33 min 59 s
